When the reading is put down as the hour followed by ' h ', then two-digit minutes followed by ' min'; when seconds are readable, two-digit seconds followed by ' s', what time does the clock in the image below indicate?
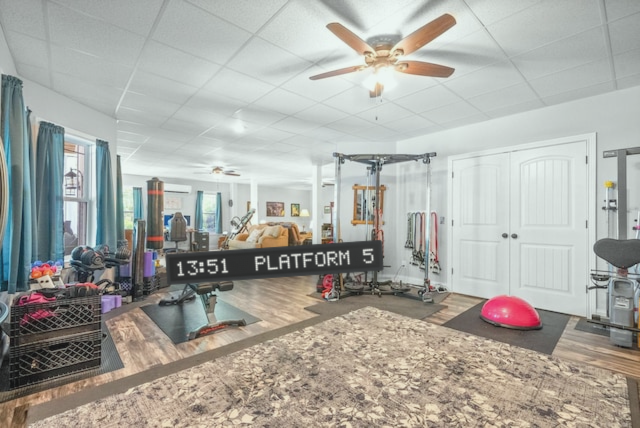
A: 13 h 51 min
